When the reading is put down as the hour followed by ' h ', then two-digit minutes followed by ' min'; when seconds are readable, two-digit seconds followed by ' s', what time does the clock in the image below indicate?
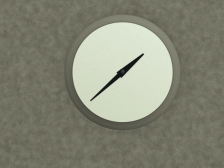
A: 1 h 38 min
